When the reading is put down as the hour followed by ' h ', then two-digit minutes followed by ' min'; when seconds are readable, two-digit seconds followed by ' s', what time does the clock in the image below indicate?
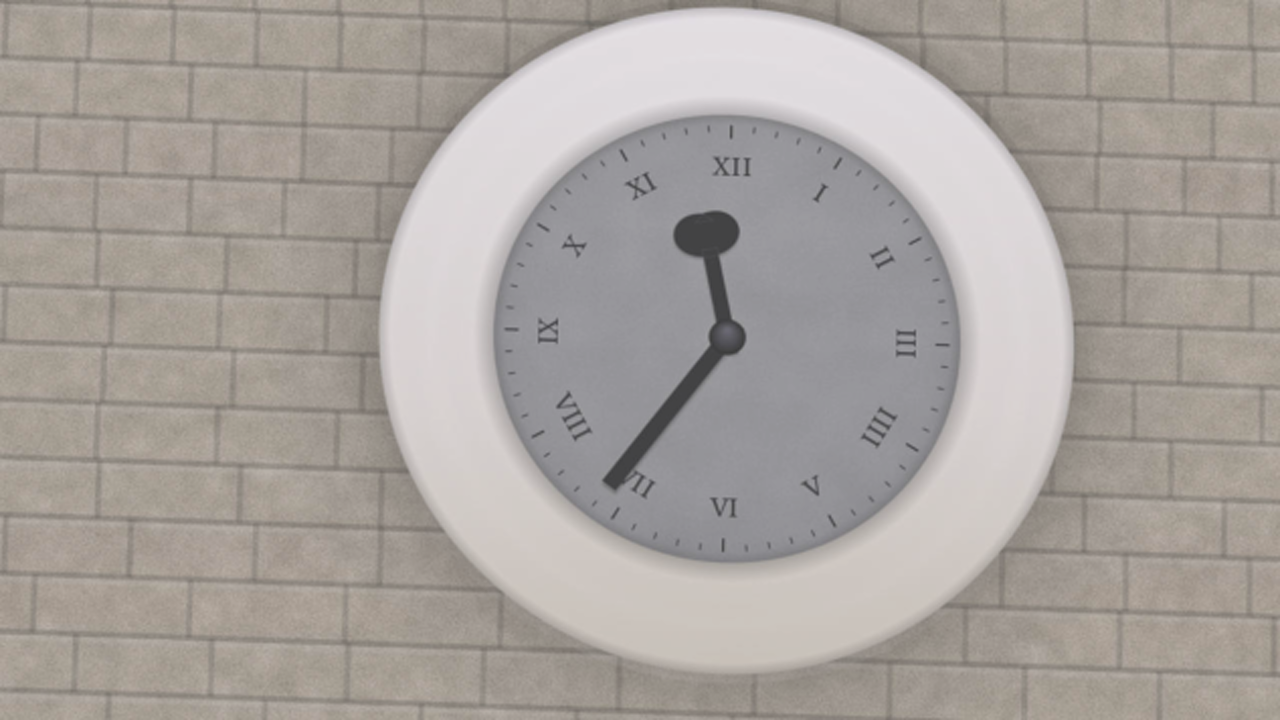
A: 11 h 36 min
